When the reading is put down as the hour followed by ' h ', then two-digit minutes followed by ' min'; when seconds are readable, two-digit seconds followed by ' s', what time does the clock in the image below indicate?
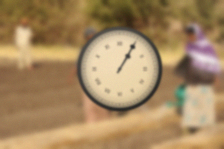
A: 1 h 05 min
